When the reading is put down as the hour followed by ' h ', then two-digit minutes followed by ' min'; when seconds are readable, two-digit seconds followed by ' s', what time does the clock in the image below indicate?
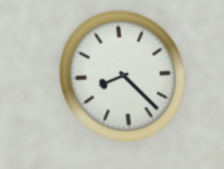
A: 8 h 23 min
